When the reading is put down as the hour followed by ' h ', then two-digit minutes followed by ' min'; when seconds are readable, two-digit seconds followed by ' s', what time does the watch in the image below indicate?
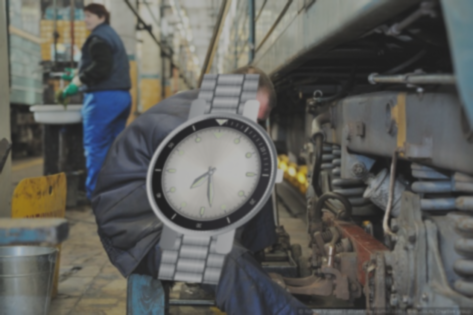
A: 7 h 28 min
